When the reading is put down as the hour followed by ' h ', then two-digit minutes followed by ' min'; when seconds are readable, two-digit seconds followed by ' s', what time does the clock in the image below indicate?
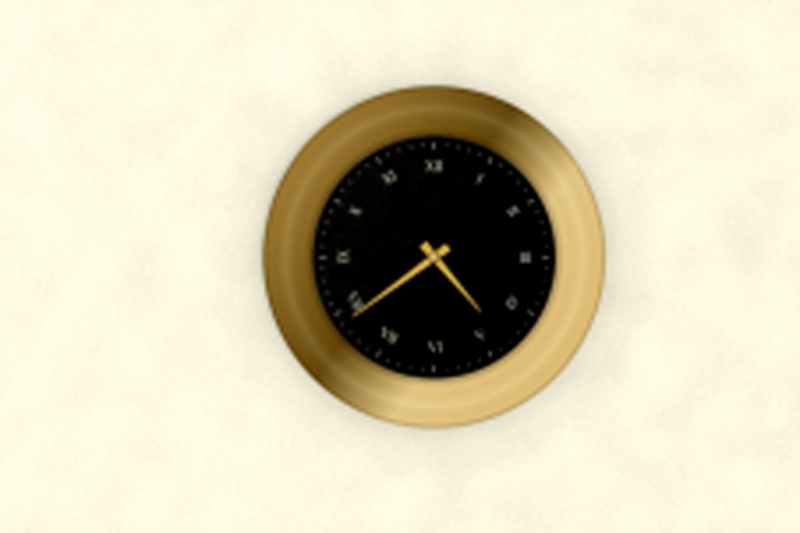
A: 4 h 39 min
